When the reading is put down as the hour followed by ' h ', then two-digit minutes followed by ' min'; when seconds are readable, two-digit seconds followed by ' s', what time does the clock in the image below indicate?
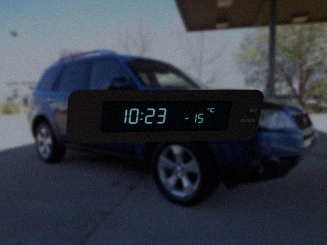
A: 10 h 23 min
